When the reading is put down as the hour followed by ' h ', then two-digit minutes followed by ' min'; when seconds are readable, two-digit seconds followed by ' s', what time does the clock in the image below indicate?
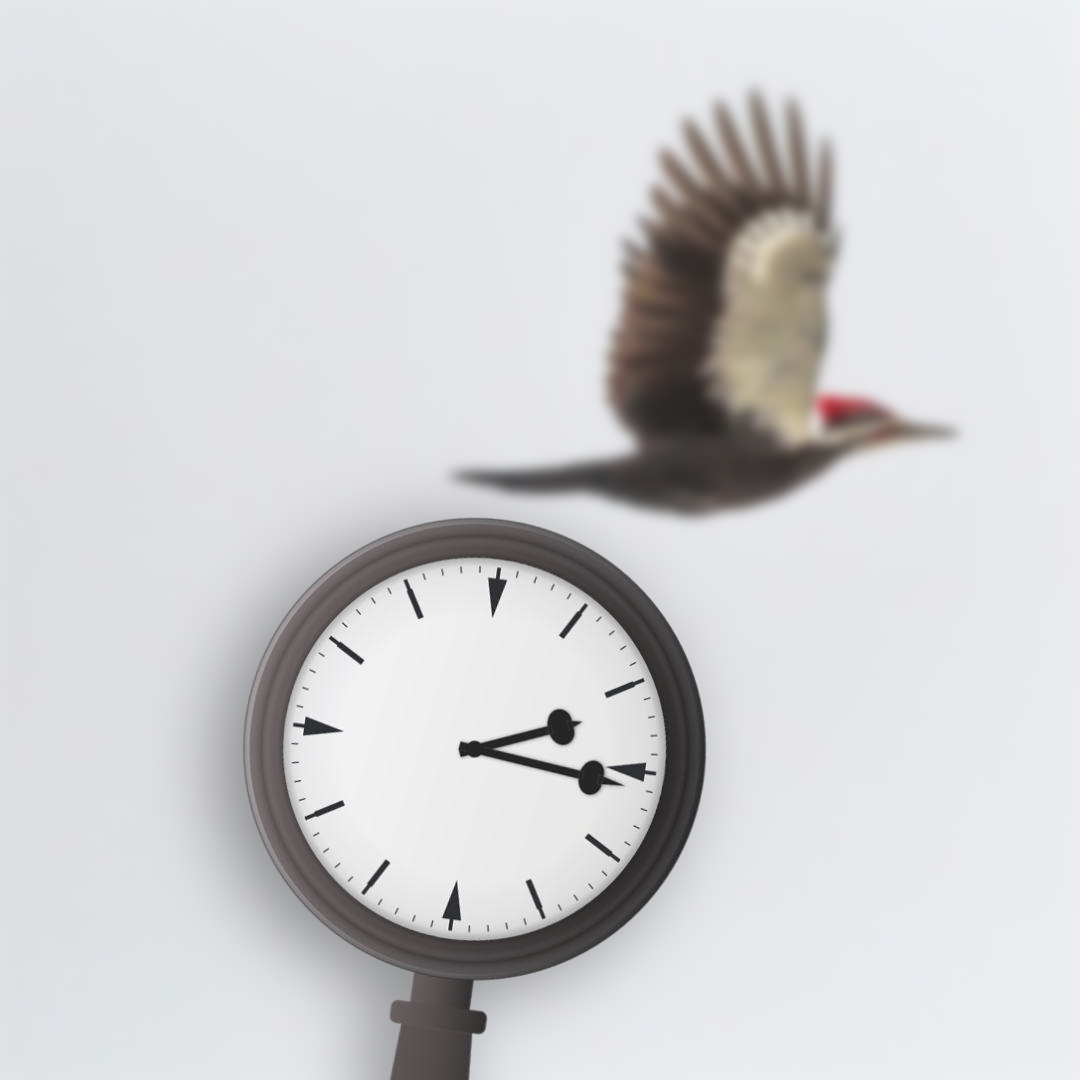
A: 2 h 16 min
